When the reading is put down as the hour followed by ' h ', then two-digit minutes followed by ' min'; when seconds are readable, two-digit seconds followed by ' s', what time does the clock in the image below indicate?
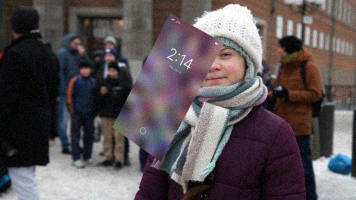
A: 2 h 14 min
